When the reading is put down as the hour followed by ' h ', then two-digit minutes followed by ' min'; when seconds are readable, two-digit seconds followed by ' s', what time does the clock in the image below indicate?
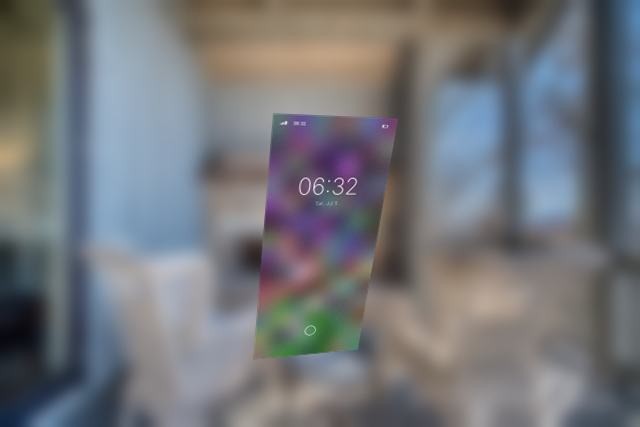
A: 6 h 32 min
